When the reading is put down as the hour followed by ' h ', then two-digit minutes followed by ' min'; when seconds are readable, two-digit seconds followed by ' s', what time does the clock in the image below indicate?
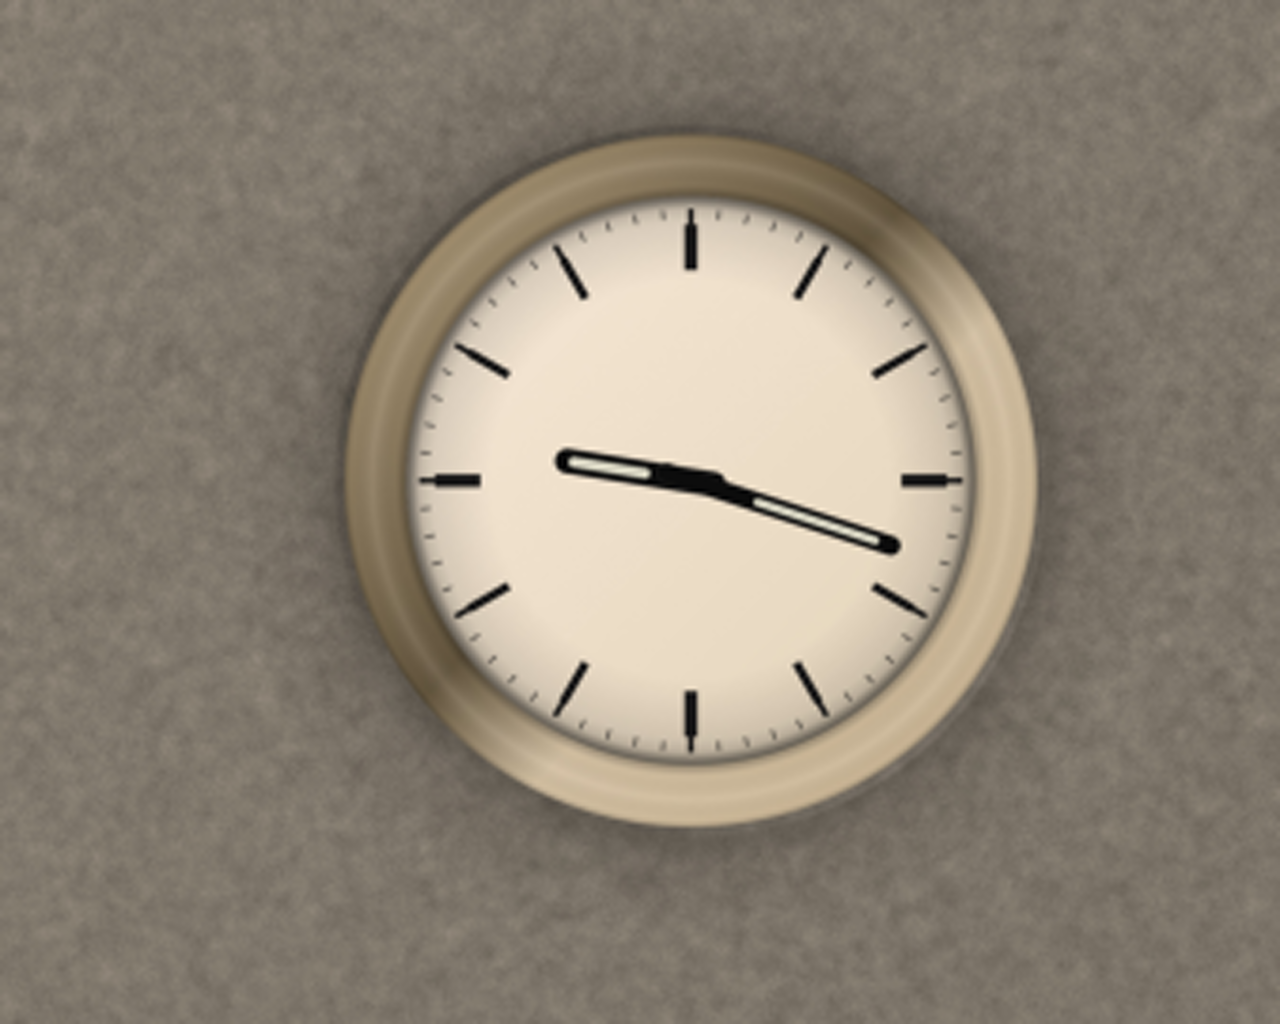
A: 9 h 18 min
